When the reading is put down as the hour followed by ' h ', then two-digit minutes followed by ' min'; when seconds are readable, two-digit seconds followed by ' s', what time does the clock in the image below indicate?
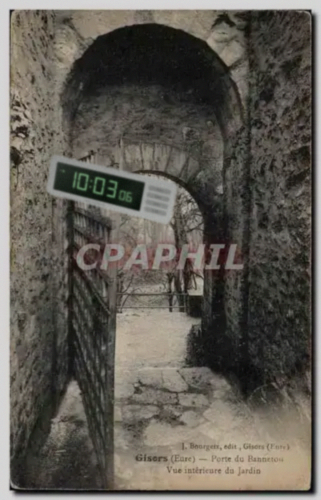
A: 10 h 03 min
